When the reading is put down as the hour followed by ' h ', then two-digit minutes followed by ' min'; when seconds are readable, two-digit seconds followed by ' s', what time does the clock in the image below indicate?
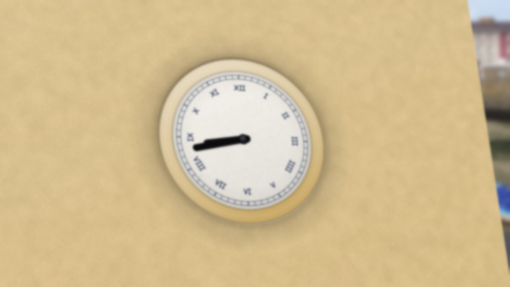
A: 8 h 43 min
